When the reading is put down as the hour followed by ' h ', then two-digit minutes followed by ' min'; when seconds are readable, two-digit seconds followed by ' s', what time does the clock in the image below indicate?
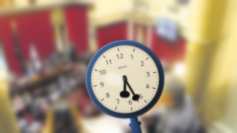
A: 6 h 27 min
